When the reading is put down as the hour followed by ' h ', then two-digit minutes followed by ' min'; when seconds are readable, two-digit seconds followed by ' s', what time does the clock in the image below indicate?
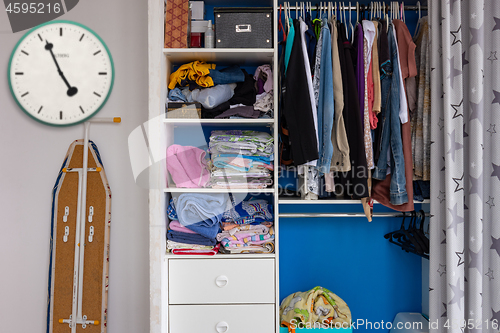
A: 4 h 56 min
